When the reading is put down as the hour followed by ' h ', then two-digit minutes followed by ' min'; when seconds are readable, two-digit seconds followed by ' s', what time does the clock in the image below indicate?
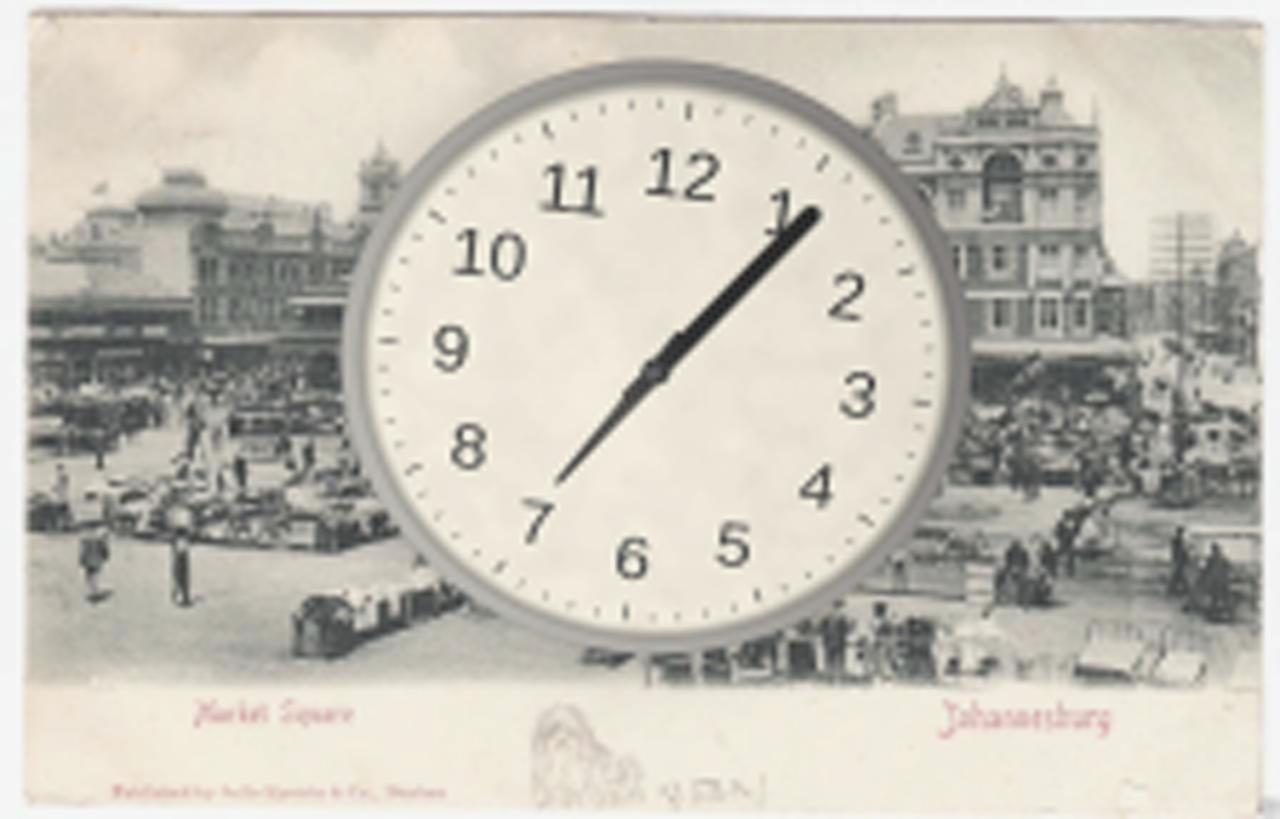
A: 7 h 06 min
